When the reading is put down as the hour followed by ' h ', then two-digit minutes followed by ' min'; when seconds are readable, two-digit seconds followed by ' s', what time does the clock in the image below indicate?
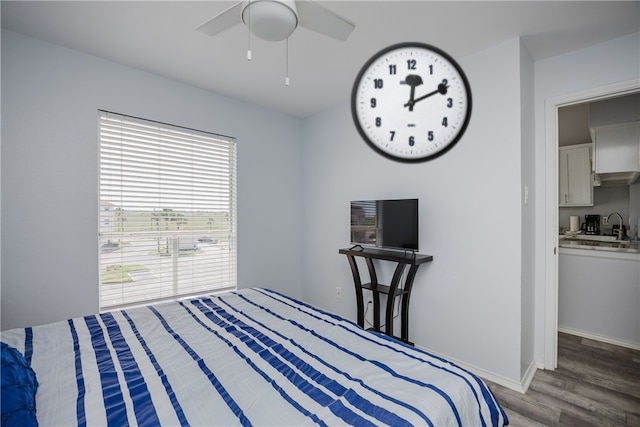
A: 12 h 11 min
